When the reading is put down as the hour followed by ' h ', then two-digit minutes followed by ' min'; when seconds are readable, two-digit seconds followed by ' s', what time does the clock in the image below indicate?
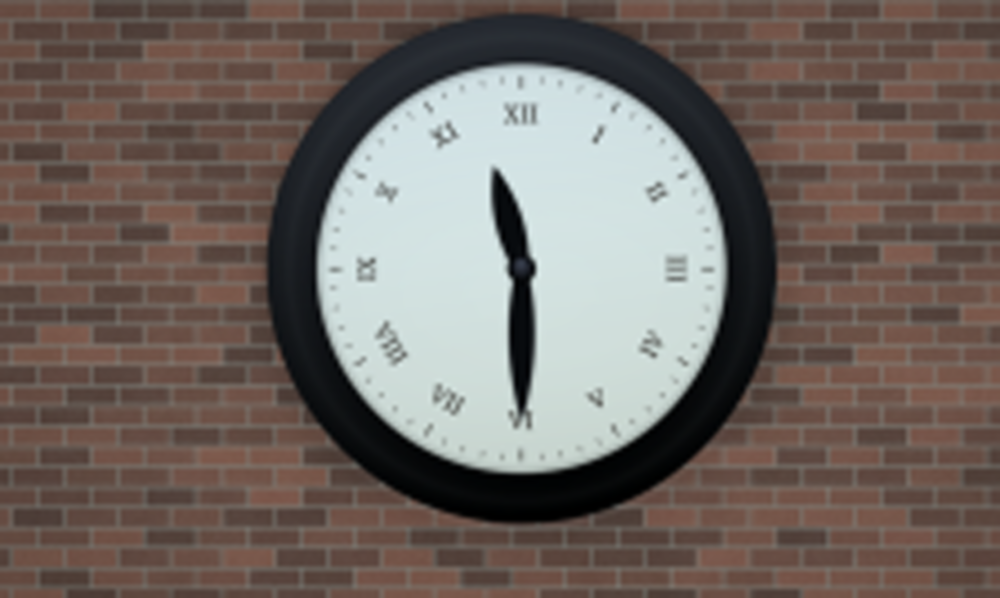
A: 11 h 30 min
